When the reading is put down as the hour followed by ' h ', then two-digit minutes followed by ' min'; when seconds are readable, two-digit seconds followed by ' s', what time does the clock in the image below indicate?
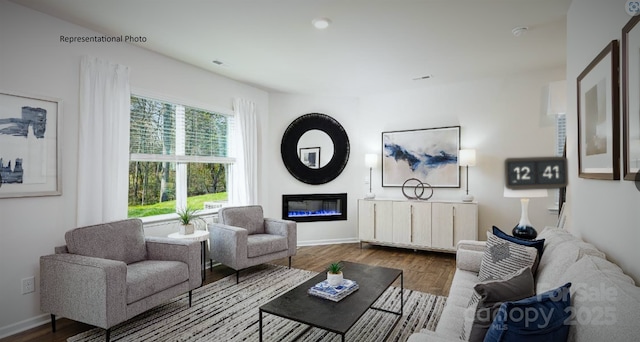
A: 12 h 41 min
